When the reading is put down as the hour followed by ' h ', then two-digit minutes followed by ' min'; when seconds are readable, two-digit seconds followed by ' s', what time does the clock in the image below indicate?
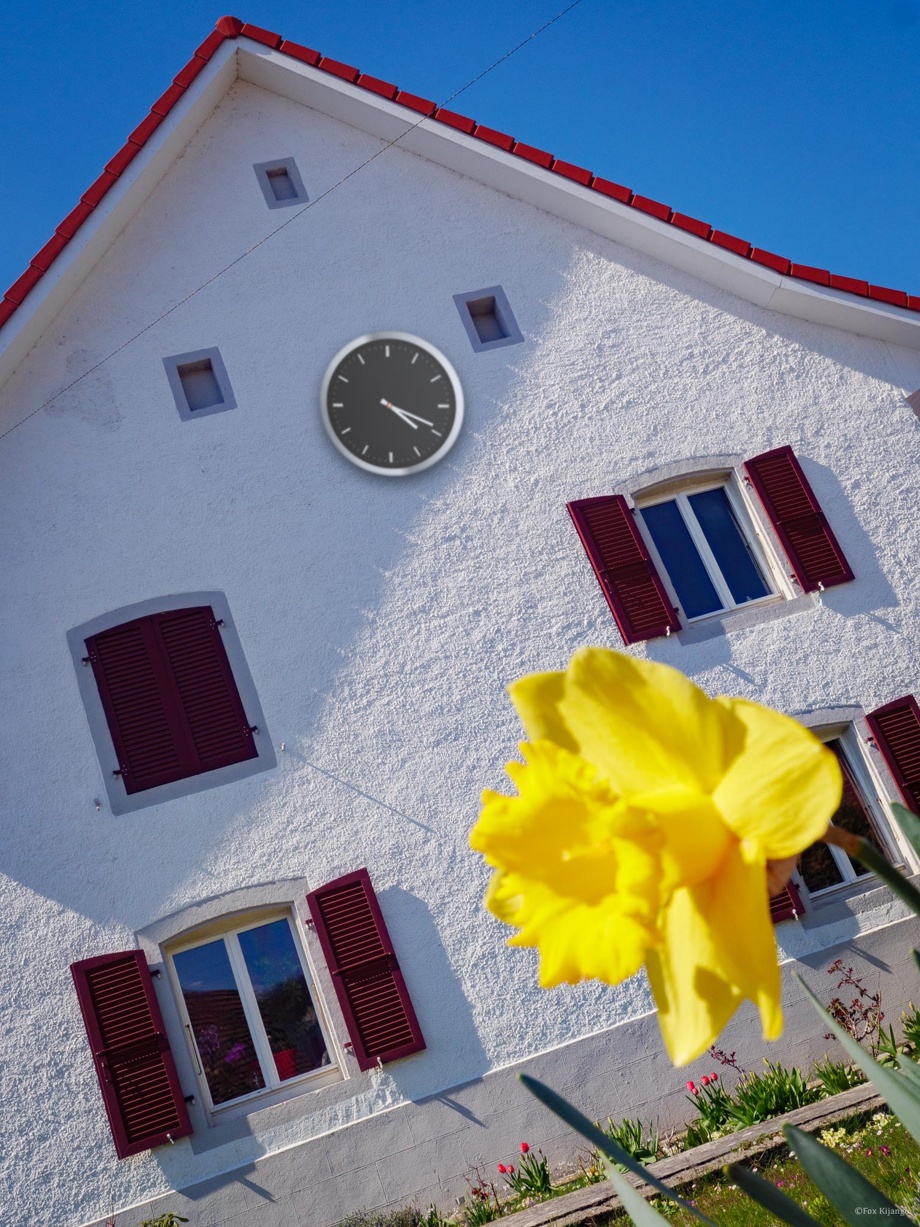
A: 4 h 19 min
